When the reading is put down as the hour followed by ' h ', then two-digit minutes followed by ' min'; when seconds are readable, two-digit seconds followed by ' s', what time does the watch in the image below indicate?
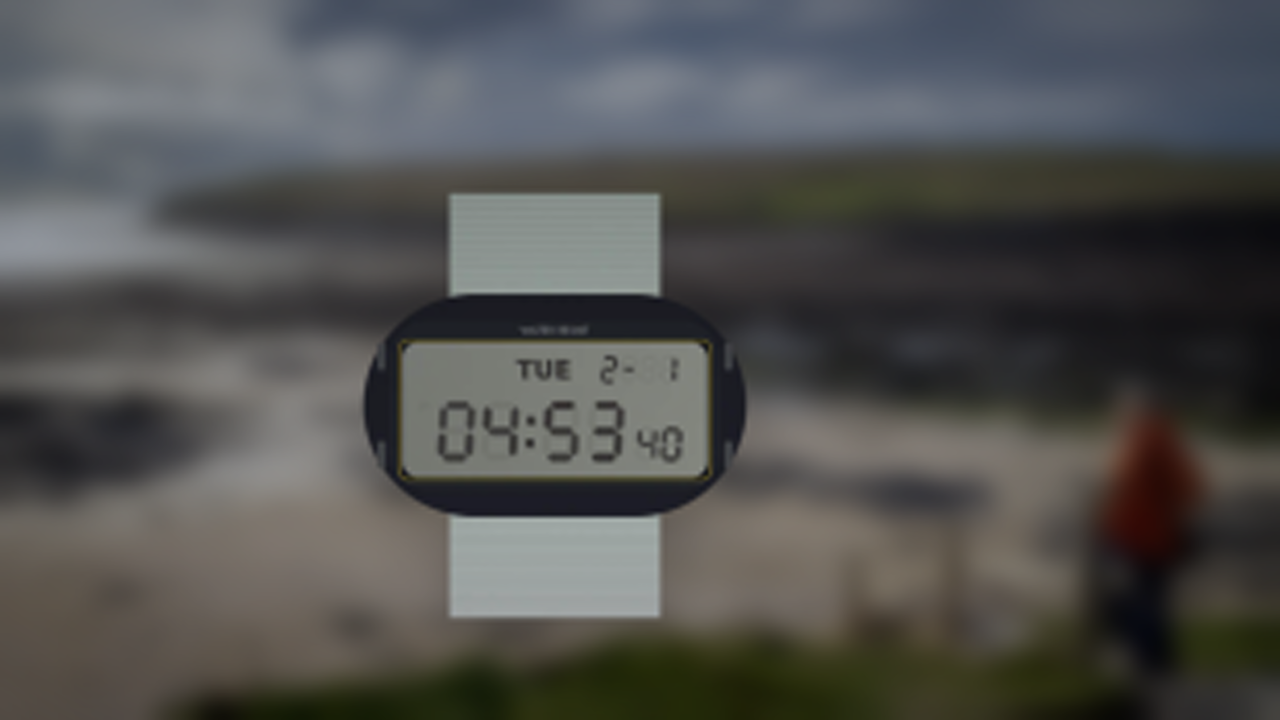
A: 4 h 53 min 40 s
